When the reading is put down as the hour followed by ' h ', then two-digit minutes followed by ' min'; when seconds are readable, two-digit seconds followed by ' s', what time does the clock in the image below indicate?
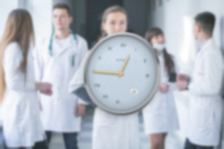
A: 12 h 45 min
